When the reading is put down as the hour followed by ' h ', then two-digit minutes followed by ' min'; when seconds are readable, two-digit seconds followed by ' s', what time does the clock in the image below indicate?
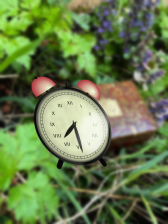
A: 7 h 29 min
